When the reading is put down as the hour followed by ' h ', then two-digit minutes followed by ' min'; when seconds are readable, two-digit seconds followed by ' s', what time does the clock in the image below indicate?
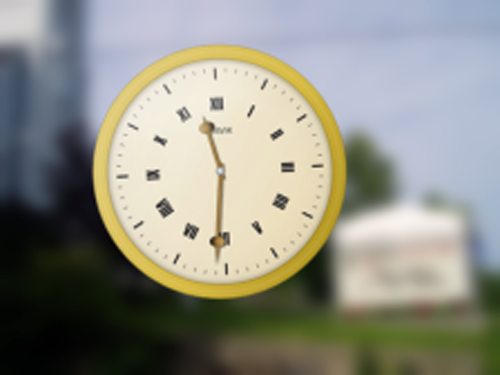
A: 11 h 31 min
